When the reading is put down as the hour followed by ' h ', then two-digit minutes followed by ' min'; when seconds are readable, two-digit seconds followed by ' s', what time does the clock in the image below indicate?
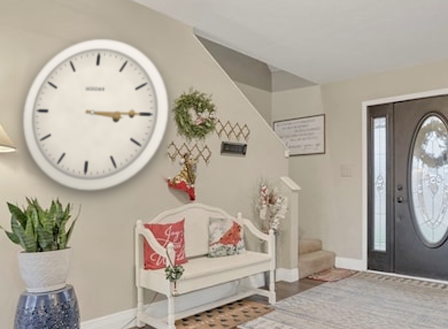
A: 3 h 15 min
